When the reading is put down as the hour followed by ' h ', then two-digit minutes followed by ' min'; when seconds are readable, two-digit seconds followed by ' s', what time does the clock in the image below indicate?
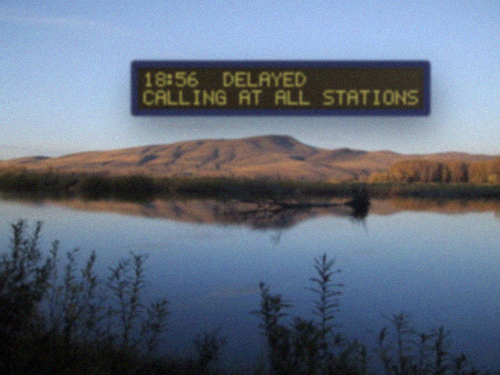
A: 18 h 56 min
